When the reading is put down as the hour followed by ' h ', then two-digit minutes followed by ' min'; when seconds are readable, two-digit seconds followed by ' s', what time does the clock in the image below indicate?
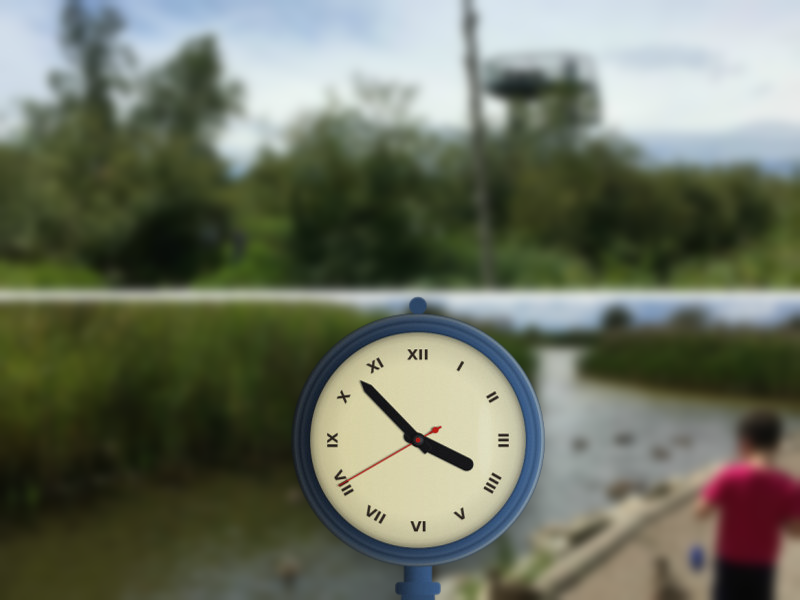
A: 3 h 52 min 40 s
